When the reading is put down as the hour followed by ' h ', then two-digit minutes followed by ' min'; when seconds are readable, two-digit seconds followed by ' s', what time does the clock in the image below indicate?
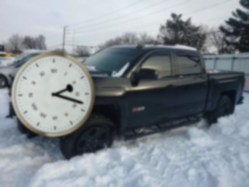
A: 2 h 18 min
